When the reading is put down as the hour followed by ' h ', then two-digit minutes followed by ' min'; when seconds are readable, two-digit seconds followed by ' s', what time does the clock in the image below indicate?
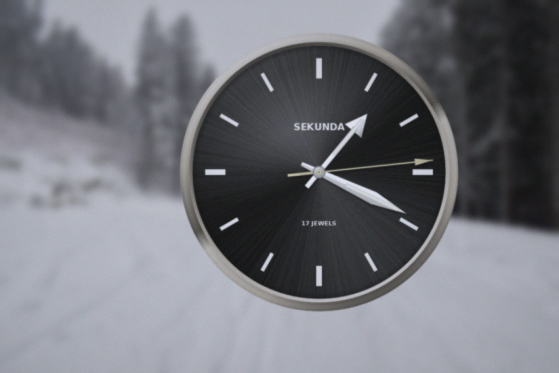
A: 1 h 19 min 14 s
